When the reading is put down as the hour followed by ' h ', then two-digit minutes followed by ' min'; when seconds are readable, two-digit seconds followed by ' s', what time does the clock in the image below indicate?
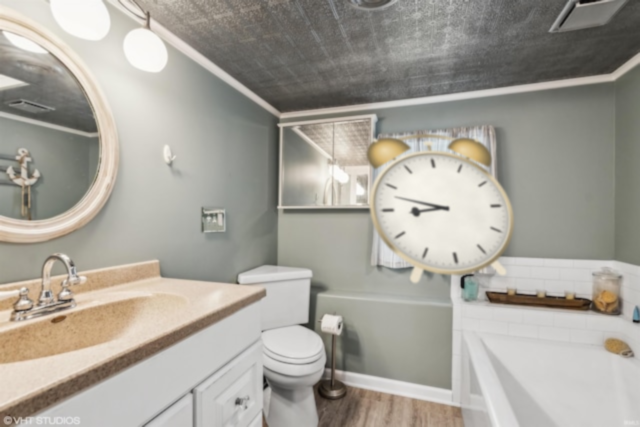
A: 8 h 48 min
